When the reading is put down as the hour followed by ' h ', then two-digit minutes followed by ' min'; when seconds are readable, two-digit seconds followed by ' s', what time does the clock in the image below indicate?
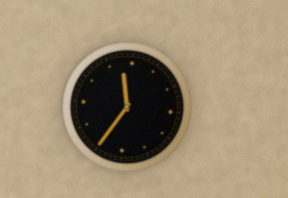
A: 11 h 35 min
